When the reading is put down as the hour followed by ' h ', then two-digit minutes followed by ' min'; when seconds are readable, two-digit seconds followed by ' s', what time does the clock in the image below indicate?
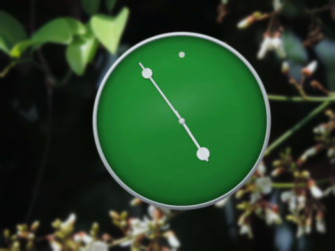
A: 4 h 54 min
